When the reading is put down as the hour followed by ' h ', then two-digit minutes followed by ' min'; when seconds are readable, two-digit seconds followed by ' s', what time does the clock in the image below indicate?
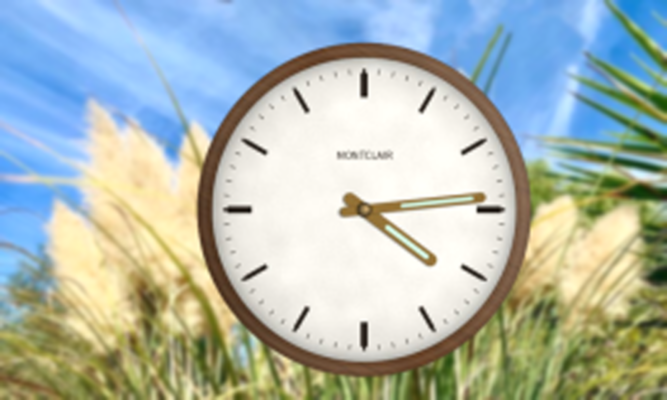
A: 4 h 14 min
